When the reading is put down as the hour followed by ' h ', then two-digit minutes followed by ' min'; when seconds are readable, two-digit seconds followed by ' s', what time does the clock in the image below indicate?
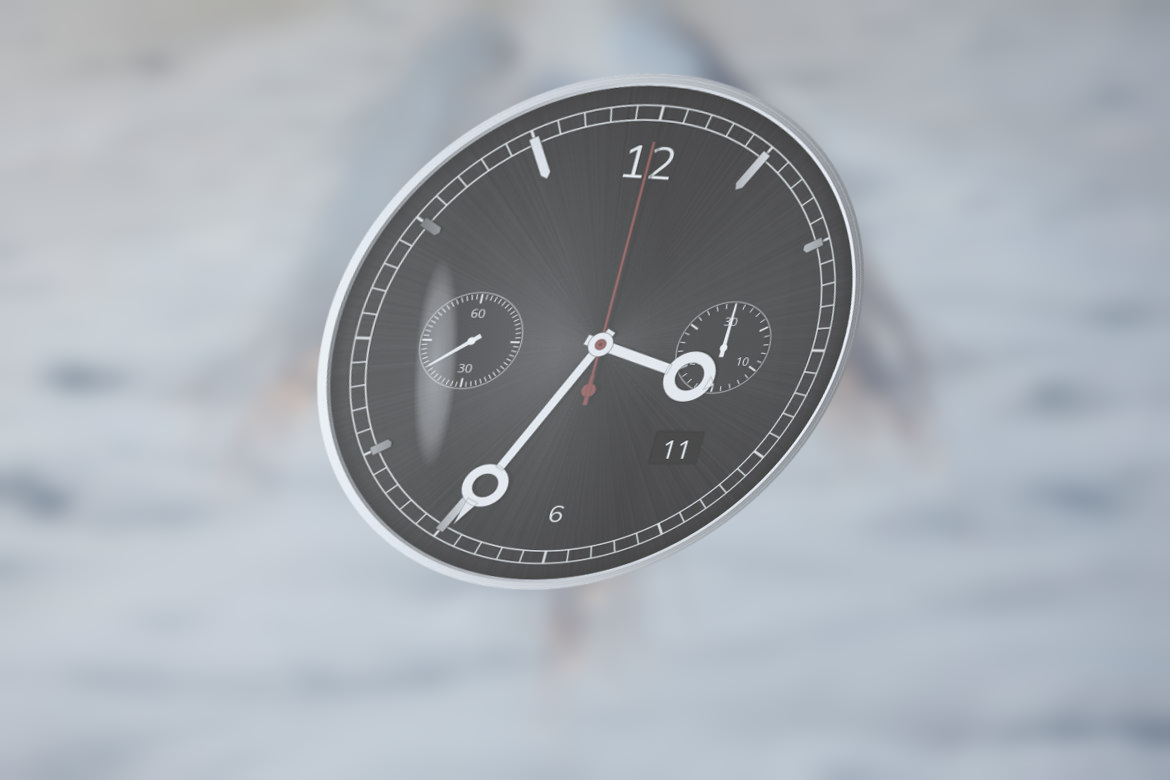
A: 3 h 34 min 39 s
